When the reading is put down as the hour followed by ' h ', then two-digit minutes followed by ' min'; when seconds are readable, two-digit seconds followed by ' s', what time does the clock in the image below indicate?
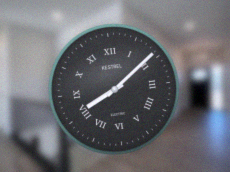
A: 8 h 09 min
